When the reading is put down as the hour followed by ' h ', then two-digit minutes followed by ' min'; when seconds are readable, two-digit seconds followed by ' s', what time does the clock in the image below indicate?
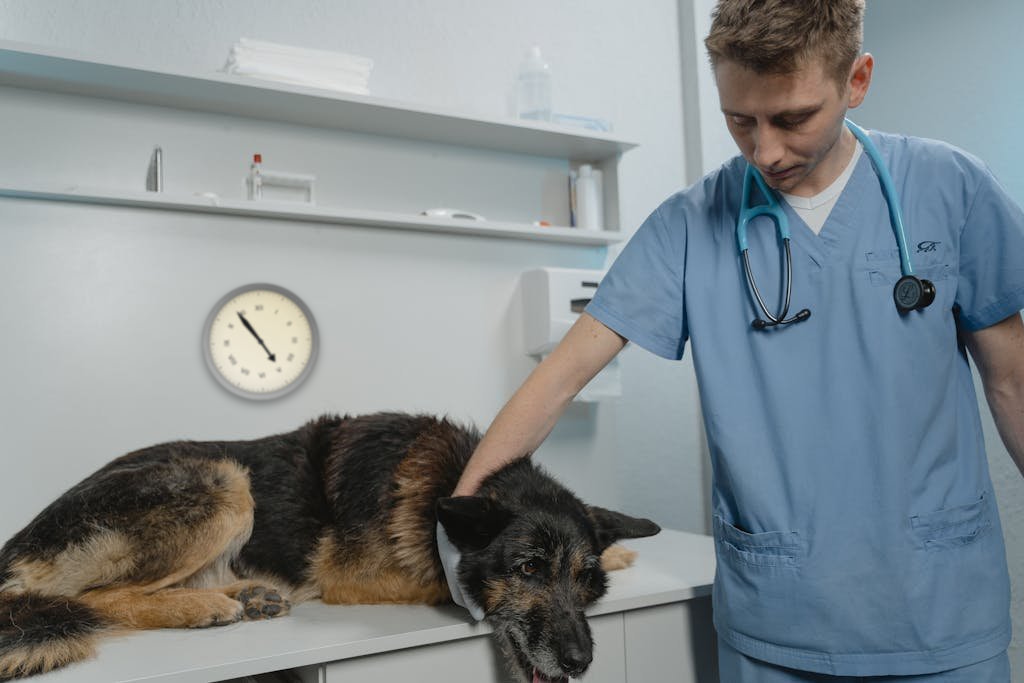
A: 4 h 54 min
